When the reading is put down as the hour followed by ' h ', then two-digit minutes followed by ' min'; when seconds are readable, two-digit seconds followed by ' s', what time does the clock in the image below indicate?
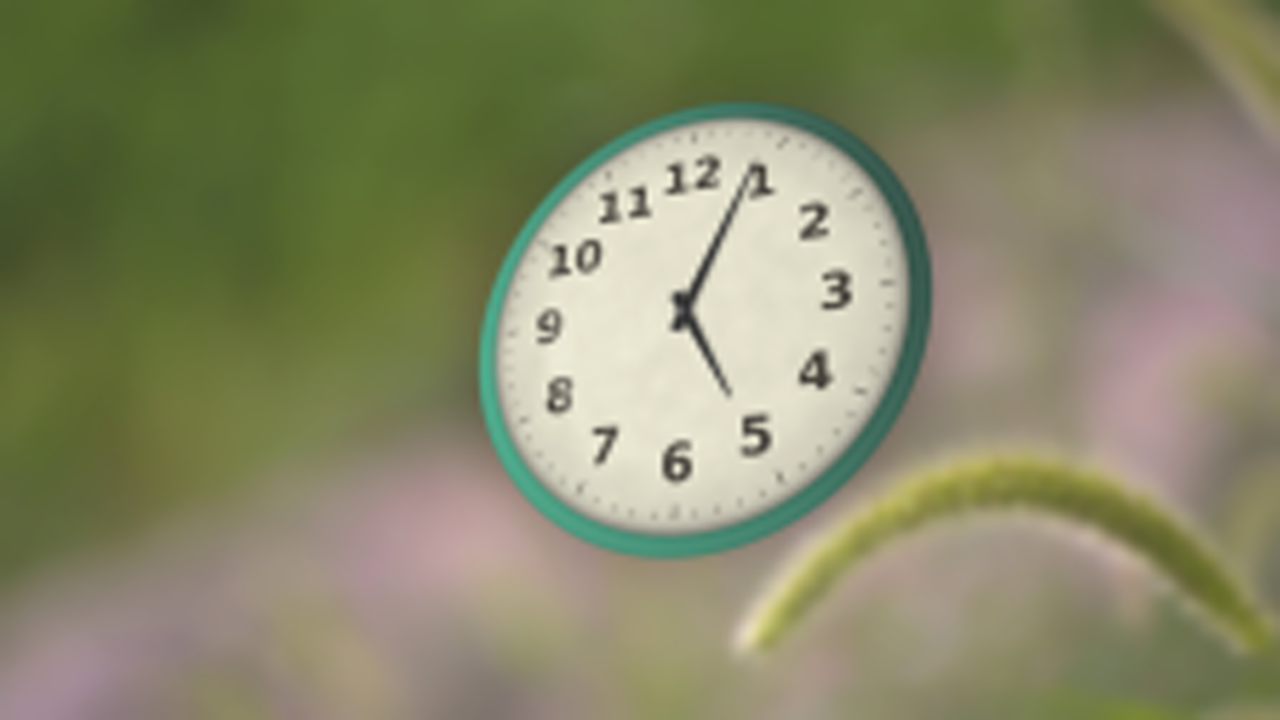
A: 5 h 04 min
